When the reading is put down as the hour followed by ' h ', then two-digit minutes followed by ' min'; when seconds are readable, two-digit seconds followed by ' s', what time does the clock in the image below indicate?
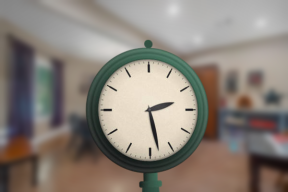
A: 2 h 28 min
